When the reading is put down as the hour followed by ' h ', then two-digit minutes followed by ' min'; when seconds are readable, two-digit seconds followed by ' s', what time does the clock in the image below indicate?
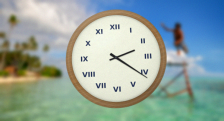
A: 2 h 21 min
